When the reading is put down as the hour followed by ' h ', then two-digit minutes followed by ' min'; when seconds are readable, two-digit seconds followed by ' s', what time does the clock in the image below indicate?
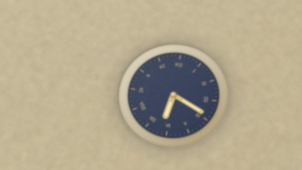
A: 6 h 19 min
